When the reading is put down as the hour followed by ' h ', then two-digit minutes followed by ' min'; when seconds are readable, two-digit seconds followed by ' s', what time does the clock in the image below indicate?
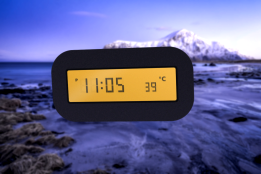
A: 11 h 05 min
